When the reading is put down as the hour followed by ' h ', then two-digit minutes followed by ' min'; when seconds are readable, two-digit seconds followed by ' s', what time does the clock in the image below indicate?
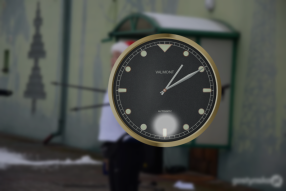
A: 1 h 10 min
